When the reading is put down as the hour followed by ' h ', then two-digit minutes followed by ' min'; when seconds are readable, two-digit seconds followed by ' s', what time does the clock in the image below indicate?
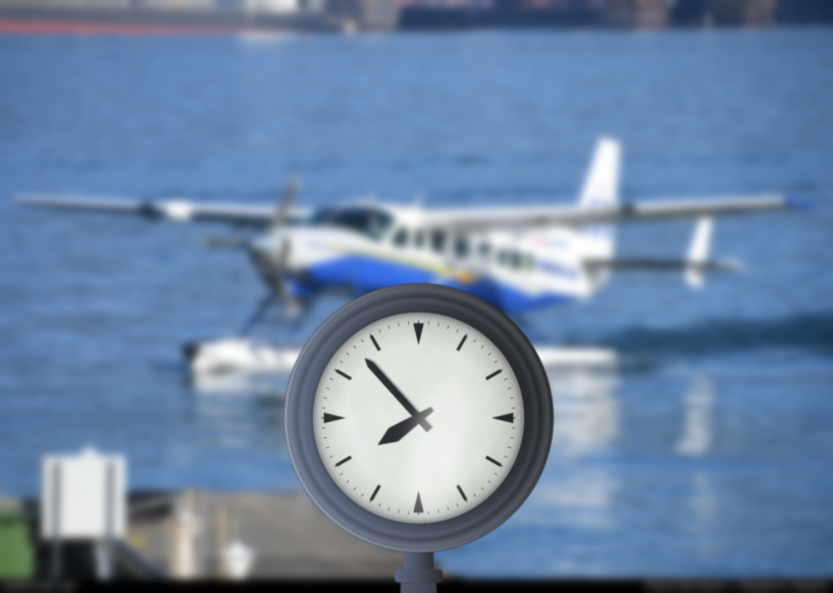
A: 7 h 53 min
